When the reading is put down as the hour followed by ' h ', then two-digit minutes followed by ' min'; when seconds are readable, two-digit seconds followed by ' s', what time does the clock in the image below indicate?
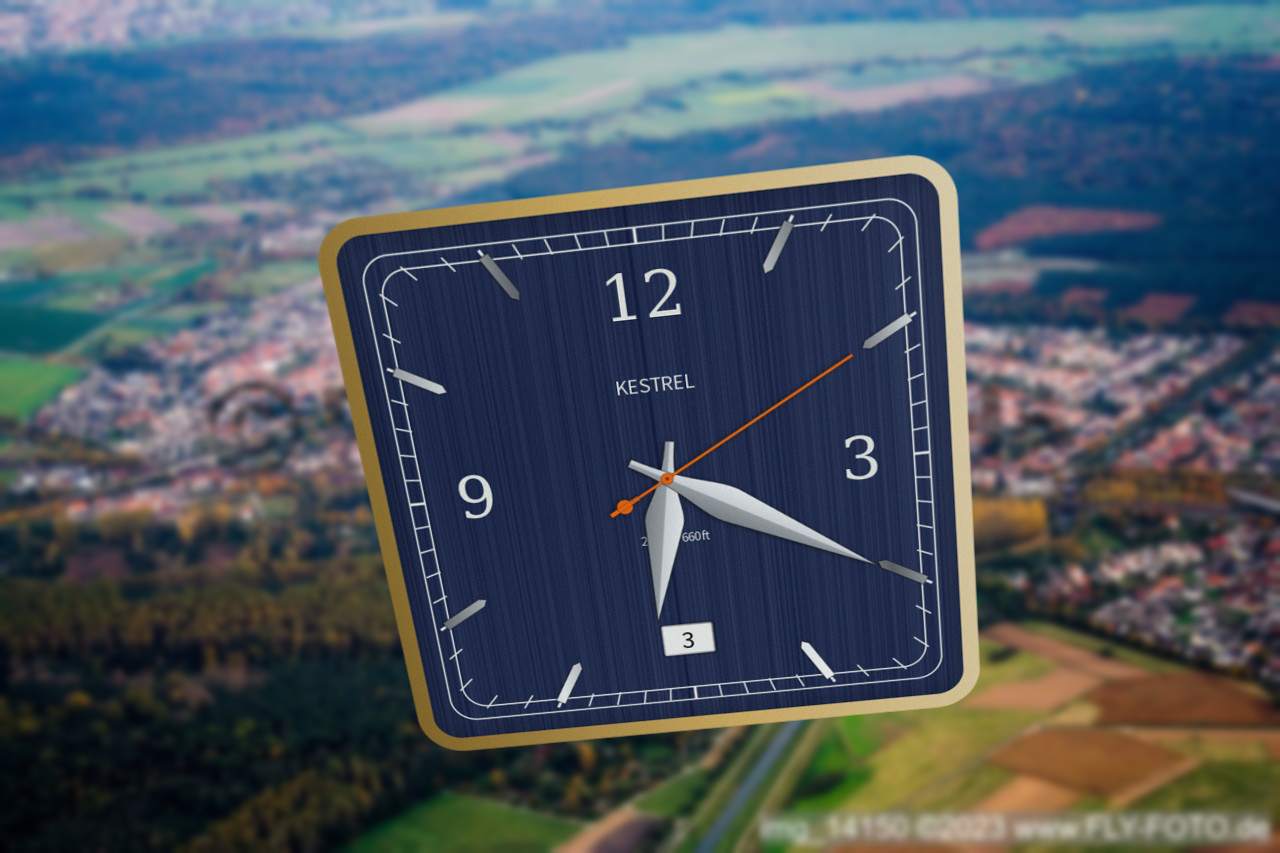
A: 6 h 20 min 10 s
